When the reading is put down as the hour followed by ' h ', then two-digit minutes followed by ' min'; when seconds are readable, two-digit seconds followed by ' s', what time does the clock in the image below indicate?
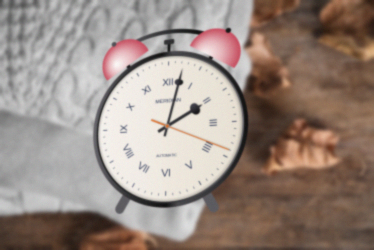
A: 2 h 02 min 19 s
